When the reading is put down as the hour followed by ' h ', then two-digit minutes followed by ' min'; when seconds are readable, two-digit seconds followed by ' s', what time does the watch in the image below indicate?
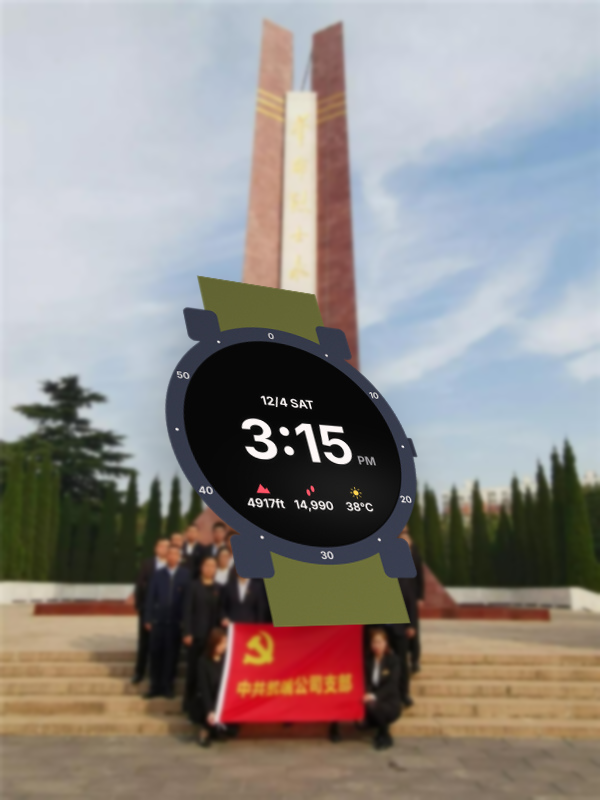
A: 3 h 15 min
